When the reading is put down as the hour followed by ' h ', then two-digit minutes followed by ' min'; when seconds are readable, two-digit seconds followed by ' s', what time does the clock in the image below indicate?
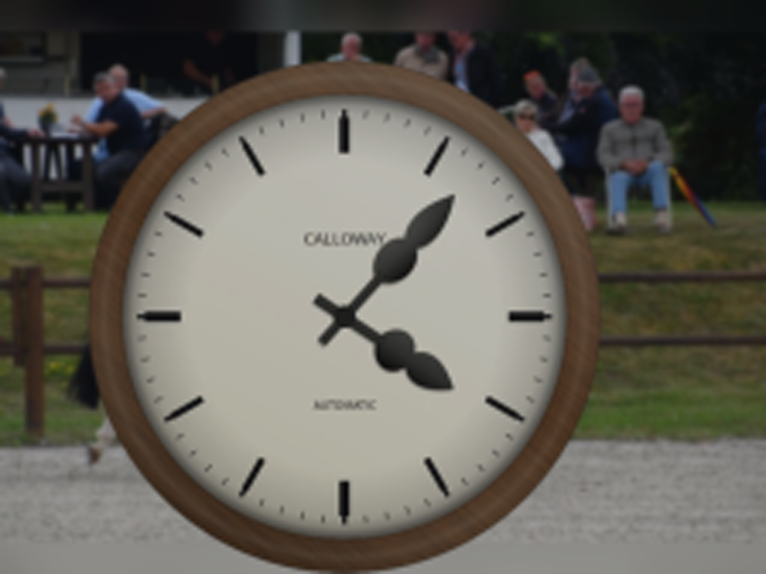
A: 4 h 07 min
